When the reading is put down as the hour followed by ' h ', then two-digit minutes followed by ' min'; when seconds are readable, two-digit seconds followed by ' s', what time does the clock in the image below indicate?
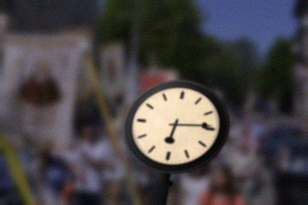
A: 6 h 14 min
